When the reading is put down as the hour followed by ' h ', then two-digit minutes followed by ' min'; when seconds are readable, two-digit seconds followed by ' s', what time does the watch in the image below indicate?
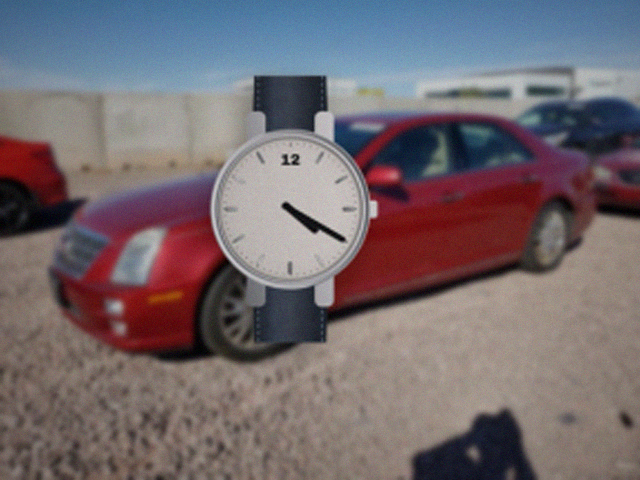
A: 4 h 20 min
